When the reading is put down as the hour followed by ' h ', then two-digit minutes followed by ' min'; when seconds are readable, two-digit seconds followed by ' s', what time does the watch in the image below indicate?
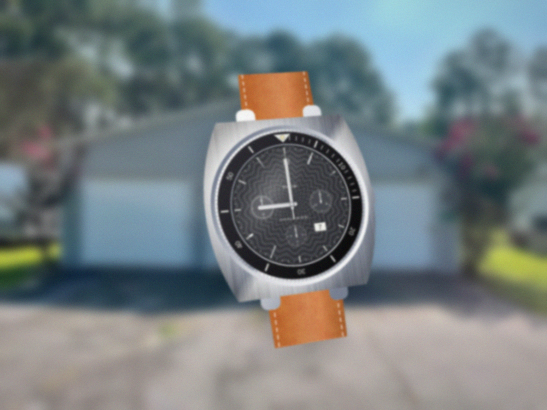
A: 9 h 00 min
